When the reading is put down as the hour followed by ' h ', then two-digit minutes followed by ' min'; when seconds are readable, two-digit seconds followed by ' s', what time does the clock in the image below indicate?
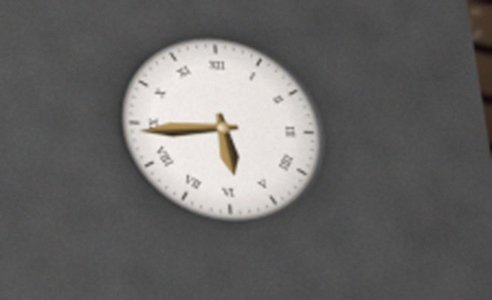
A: 5 h 44 min
